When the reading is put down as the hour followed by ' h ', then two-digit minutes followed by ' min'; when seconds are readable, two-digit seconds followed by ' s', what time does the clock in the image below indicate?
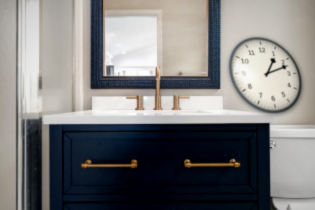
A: 1 h 12 min
